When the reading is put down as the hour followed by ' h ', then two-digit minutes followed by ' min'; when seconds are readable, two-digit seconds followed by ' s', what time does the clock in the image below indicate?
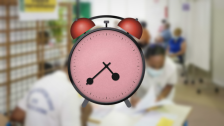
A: 4 h 38 min
